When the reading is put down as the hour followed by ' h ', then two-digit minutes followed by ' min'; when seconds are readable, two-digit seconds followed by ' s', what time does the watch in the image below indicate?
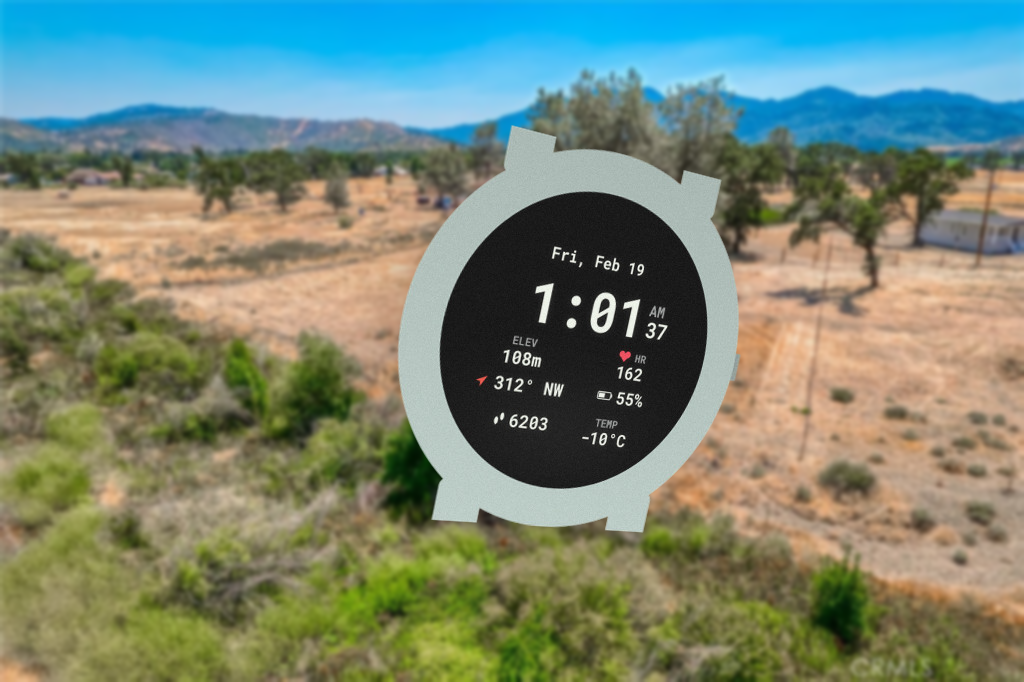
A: 1 h 01 min 37 s
